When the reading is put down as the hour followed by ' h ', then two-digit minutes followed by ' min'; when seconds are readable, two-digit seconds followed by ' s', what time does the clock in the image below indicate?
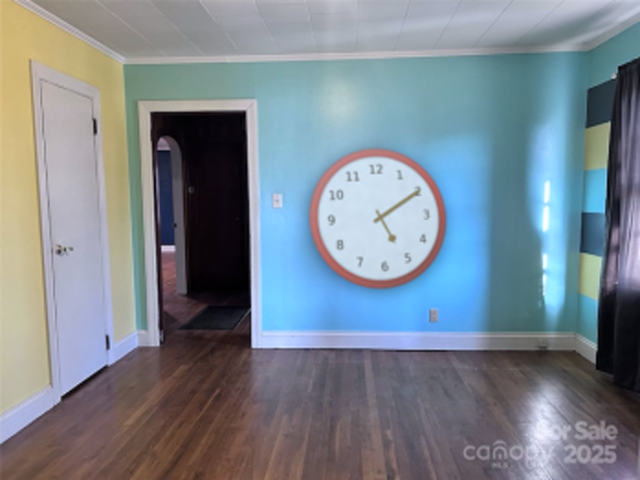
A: 5 h 10 min
